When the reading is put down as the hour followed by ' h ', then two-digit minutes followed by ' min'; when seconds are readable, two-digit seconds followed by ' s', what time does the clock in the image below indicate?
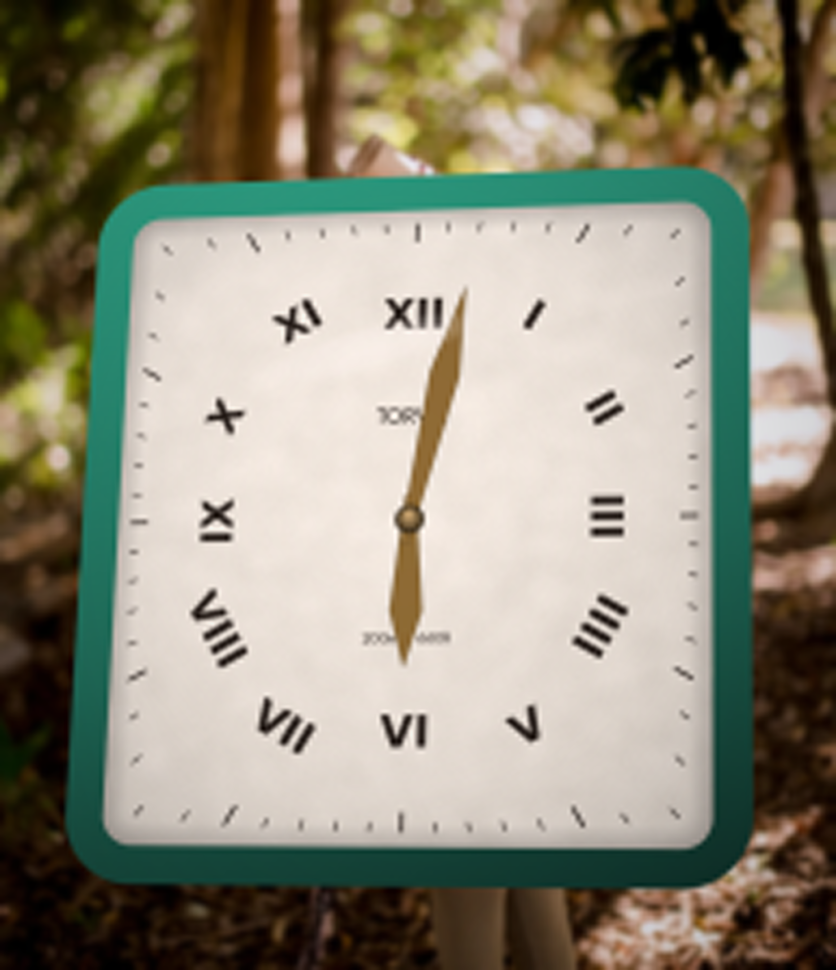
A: 6 h 02 min
